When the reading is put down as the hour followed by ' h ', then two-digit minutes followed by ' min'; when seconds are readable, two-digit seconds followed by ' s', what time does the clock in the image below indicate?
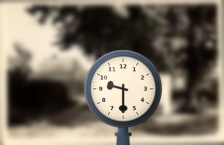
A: 9 h 30 min
